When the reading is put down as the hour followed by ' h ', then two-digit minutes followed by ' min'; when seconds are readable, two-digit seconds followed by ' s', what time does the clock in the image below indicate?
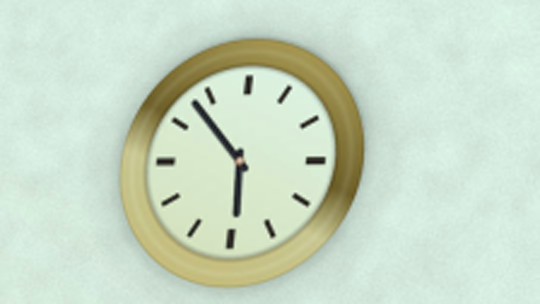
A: 5 h 53 min
